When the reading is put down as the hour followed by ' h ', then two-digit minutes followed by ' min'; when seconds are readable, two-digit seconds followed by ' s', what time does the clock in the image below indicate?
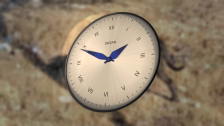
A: 1 h 49 min
